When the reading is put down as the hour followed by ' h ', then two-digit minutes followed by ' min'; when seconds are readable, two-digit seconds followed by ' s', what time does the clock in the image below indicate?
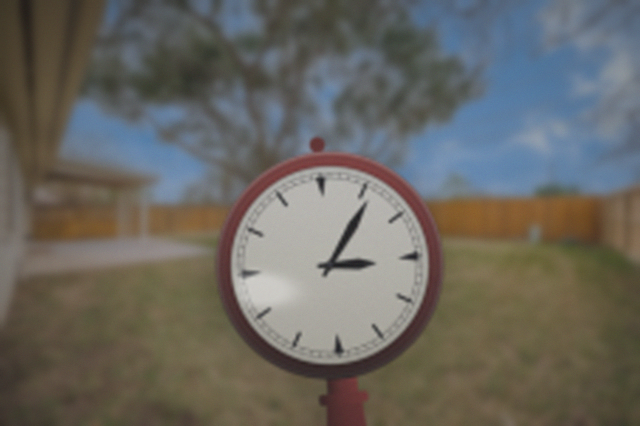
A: 3 h 06 min
